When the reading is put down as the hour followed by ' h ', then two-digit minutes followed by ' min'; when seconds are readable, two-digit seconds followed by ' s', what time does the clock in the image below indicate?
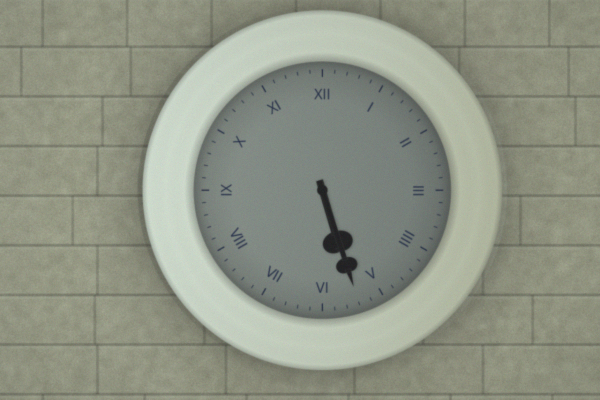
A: 5 h 27 min
